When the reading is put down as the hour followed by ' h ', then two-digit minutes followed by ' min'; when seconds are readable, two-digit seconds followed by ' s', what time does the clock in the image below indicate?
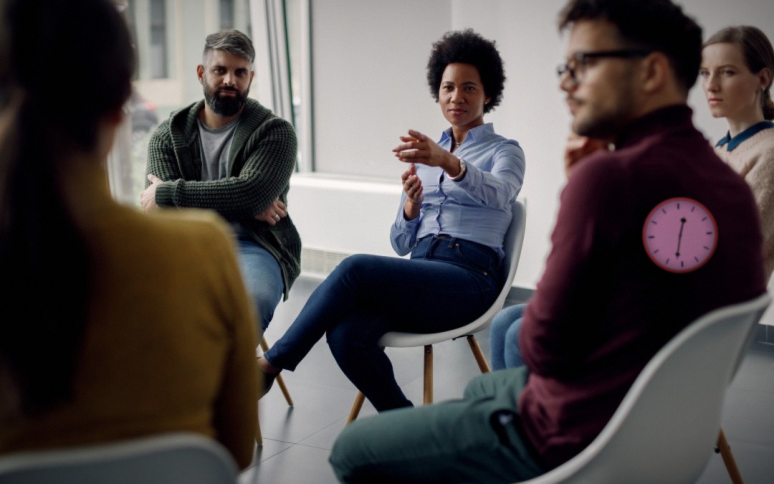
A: 12 h 32 min
